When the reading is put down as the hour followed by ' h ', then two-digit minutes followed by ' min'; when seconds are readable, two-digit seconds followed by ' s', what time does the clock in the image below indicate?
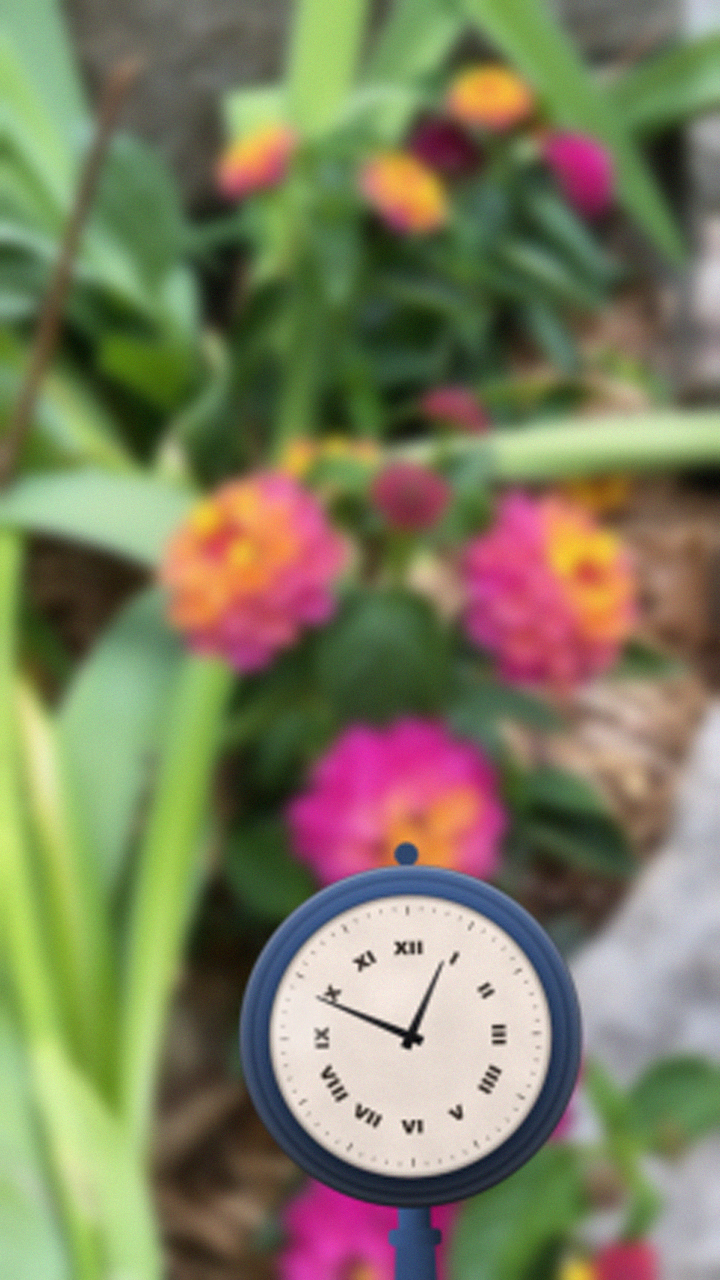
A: 12 h 49 min
